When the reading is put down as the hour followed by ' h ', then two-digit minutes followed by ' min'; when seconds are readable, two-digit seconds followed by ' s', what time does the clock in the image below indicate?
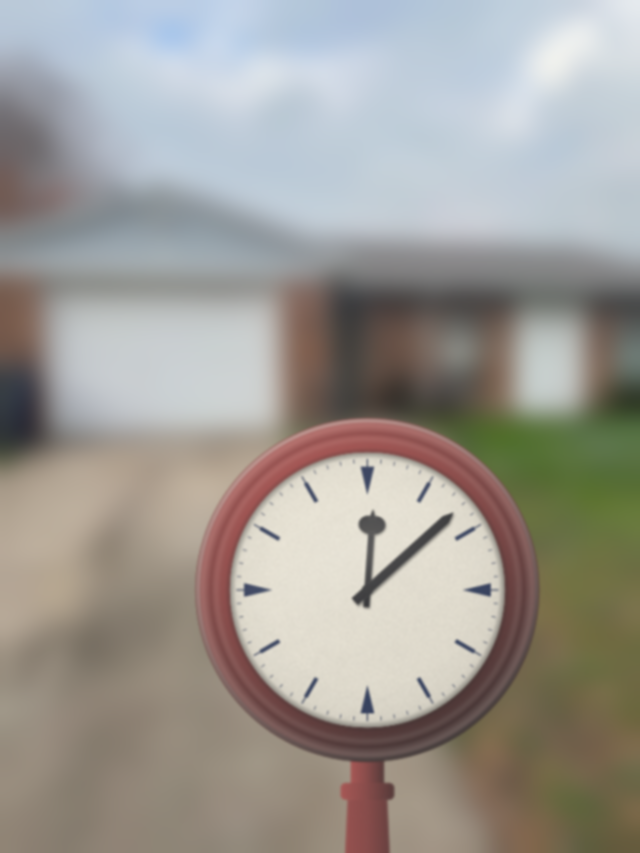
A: 12 h 08 min
